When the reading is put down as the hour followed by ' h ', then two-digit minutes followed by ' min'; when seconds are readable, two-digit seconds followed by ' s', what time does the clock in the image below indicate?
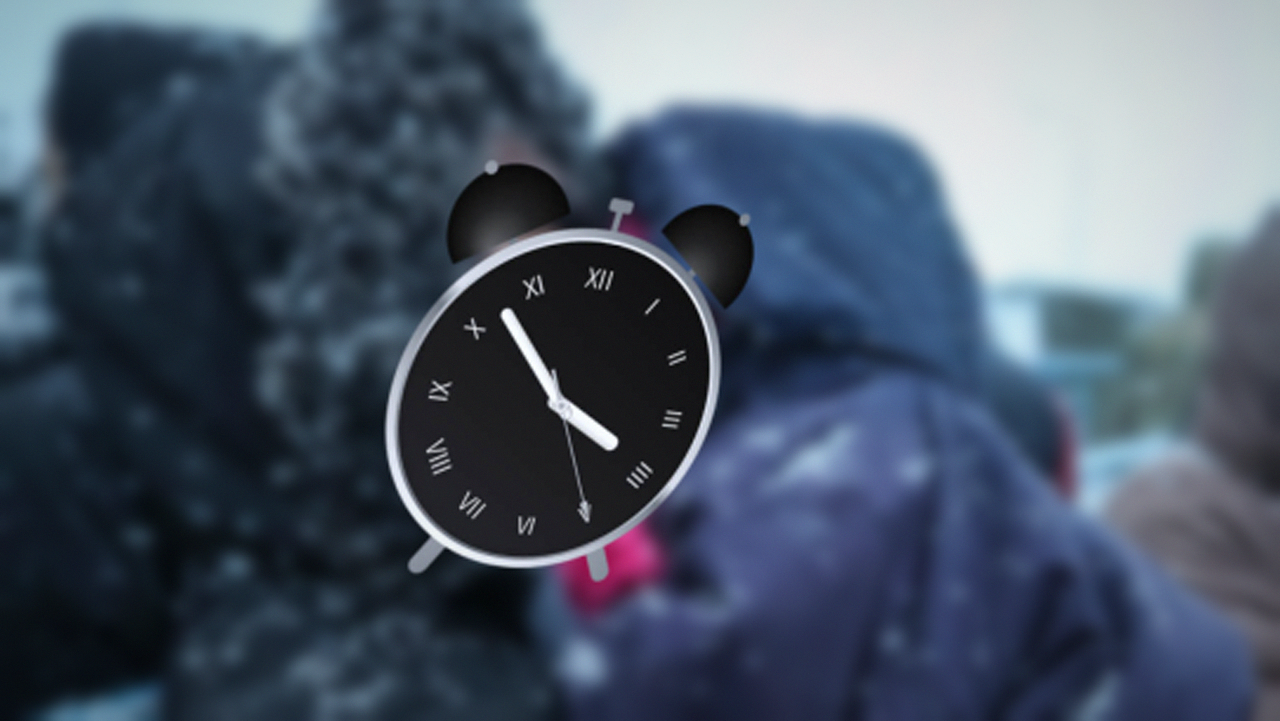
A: 3 h 52 min 25 s
